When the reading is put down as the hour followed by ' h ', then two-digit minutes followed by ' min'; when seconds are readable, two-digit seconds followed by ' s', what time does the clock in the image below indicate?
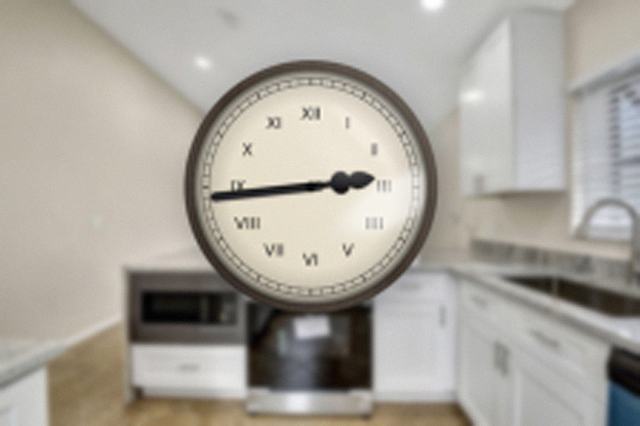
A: 2 h 44 min
